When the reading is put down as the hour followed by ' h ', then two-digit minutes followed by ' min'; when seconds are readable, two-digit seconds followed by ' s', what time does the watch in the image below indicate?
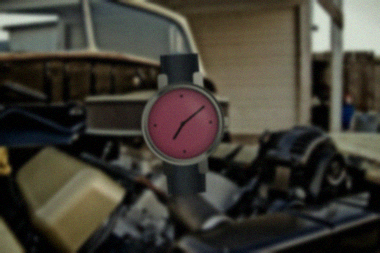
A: 7 h 09 min
